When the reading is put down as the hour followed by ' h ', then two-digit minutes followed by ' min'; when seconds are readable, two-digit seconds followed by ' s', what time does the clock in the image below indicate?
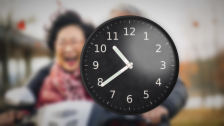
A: 10 h 39 min
